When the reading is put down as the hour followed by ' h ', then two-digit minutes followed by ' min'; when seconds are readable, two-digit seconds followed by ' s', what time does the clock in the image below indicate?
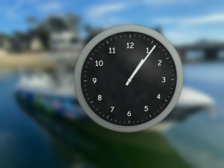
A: 1 h 06 min
